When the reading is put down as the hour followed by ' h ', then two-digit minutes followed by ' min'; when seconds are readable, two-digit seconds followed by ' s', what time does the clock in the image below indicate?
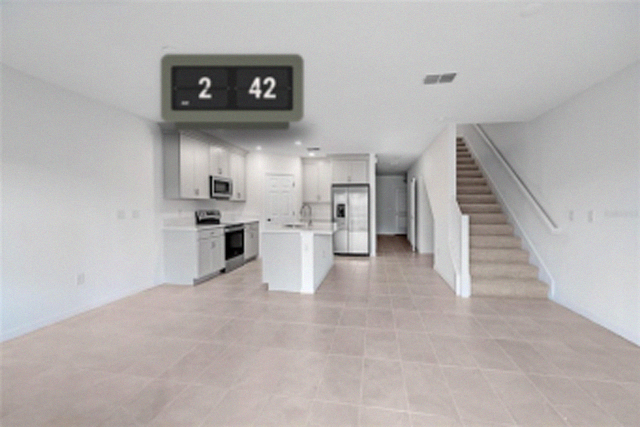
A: 2 h 42 min
